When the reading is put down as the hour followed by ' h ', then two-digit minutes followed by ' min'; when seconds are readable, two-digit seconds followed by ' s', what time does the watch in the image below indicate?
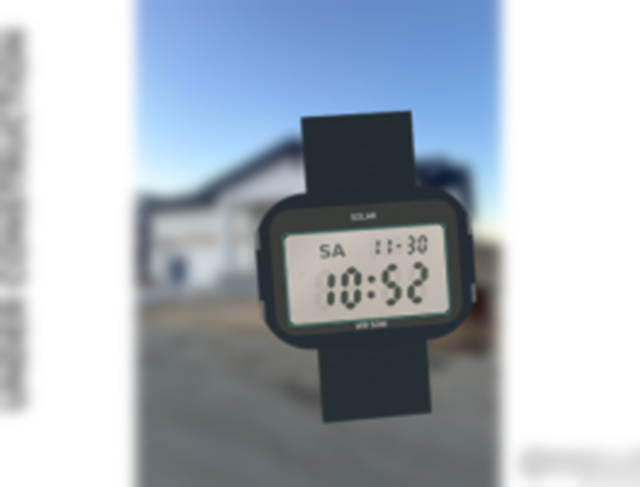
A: 10 h 52 min
